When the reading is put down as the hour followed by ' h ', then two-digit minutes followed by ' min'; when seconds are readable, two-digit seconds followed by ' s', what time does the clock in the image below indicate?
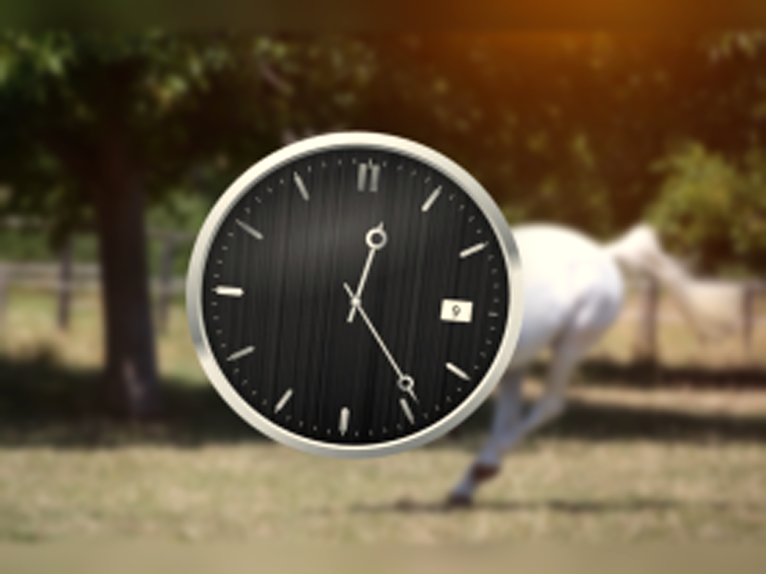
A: 12 h 24 min
